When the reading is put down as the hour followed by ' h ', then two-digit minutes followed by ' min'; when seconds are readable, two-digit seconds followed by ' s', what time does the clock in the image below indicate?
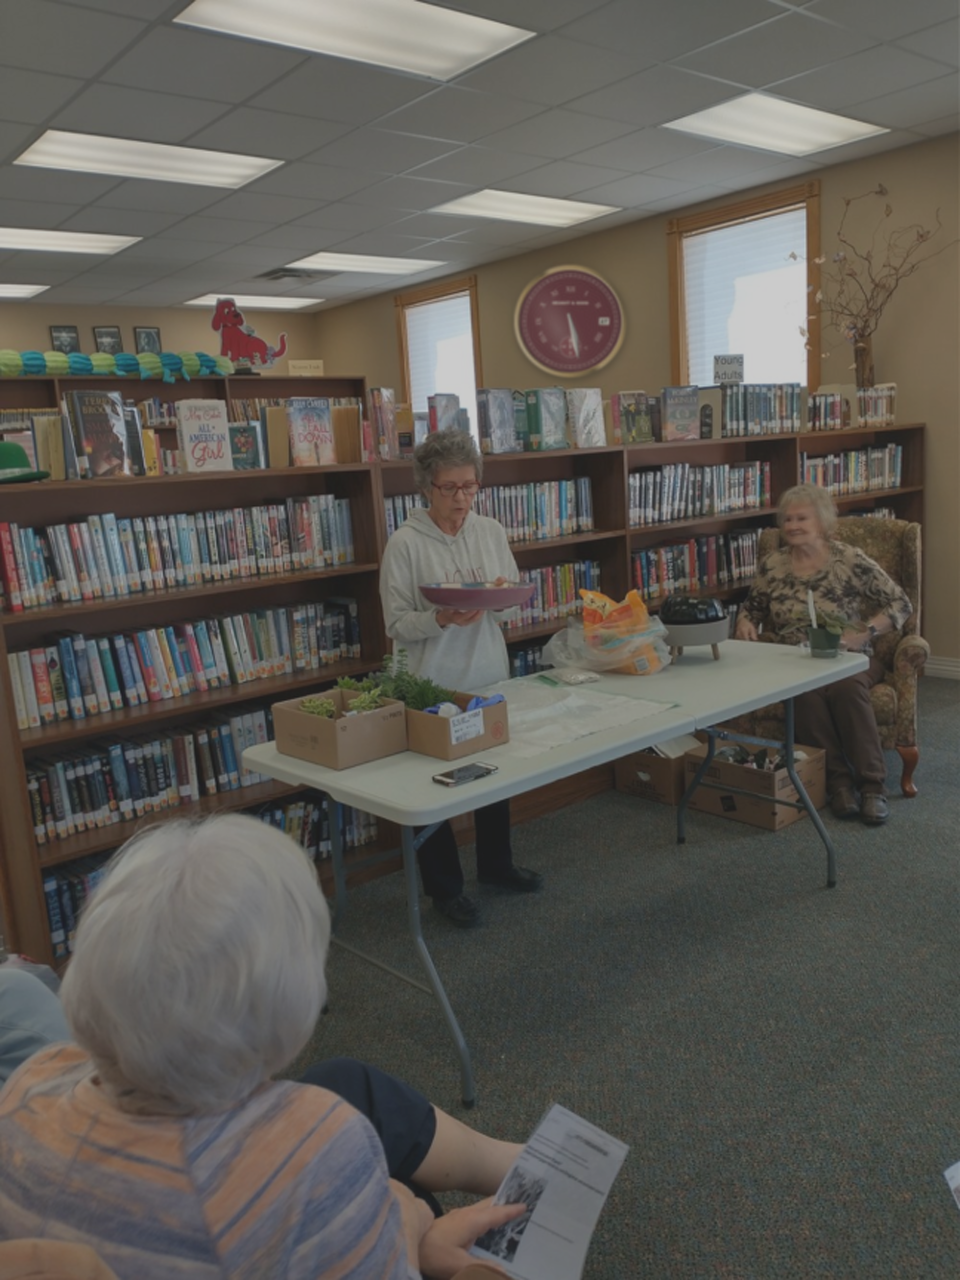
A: 5 h 28 min
